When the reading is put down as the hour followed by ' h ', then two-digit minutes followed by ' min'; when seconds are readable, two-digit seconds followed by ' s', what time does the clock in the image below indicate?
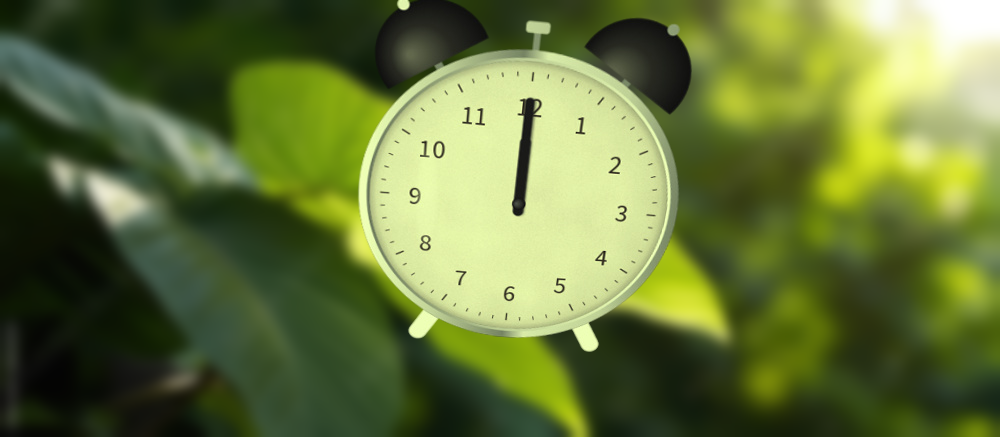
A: 12 h 00 min
